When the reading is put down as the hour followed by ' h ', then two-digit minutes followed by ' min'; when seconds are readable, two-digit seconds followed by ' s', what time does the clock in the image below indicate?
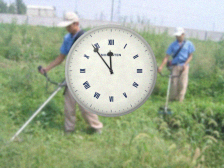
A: 11 h 54 min
